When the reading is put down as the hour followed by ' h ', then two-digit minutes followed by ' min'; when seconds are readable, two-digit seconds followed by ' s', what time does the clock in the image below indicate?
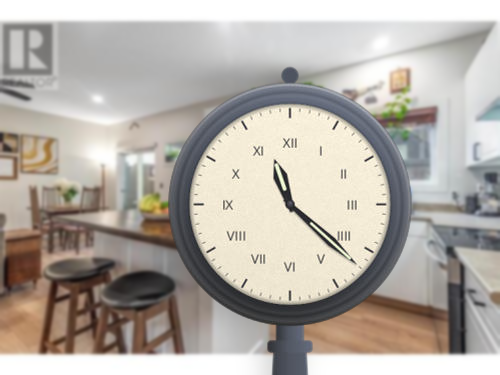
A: 11 h 22 min
